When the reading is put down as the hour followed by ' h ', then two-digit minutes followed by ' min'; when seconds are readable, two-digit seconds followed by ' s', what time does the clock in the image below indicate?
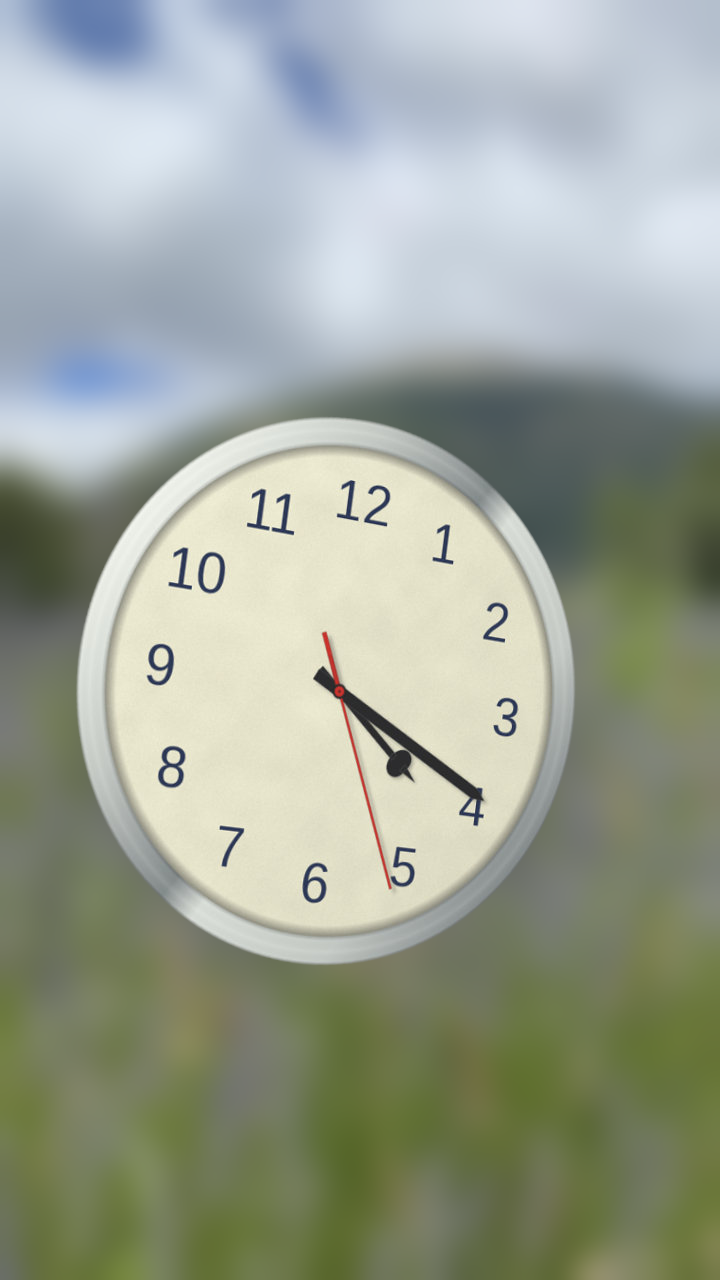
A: 4 h 19 min 26 s
